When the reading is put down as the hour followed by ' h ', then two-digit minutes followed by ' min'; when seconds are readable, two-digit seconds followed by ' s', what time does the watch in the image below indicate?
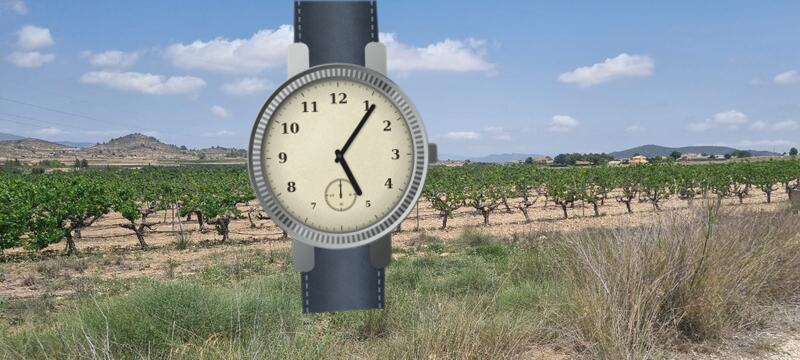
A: 5 h 06 min
